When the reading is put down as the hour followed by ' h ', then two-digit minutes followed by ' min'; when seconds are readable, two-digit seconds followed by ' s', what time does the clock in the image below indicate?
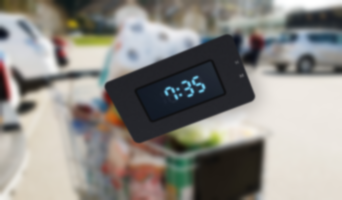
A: 7 h 35 min
